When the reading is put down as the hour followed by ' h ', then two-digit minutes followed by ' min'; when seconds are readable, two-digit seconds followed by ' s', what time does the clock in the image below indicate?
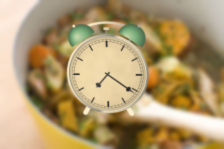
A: 7 h 21 min
